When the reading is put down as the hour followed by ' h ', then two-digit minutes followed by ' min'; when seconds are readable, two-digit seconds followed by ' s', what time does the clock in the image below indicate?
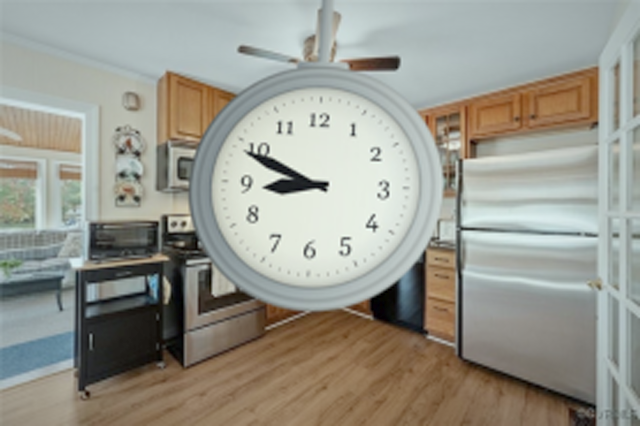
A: 8 h 49 min
